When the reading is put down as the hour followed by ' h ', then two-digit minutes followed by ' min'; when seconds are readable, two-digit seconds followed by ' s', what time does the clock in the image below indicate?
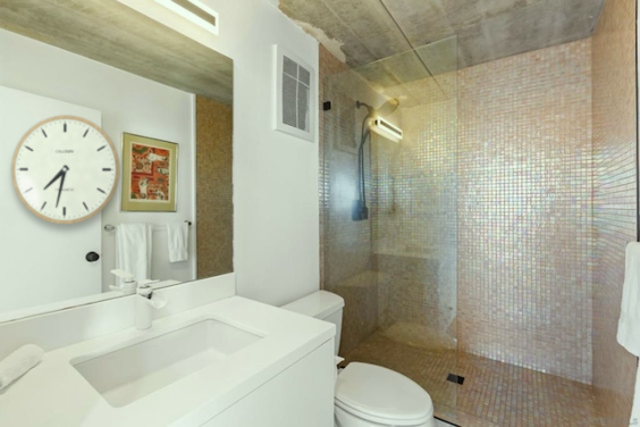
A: 7 h 32 min
